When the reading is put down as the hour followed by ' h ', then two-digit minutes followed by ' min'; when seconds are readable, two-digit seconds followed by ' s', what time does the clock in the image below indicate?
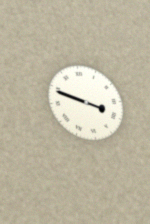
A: 3 h 49 min
